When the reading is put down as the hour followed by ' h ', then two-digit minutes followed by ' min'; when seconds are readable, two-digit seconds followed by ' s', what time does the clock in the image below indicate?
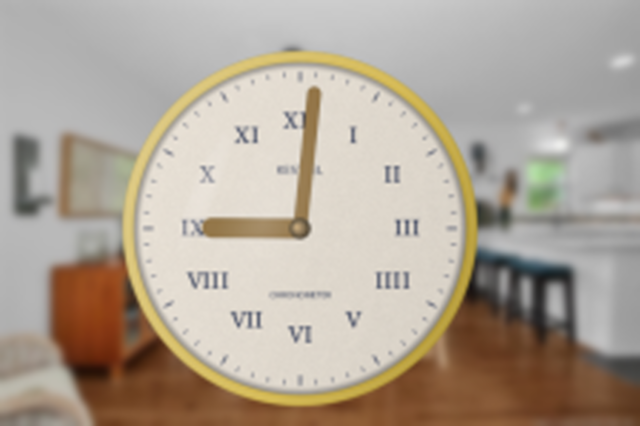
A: 9 h 01 min
